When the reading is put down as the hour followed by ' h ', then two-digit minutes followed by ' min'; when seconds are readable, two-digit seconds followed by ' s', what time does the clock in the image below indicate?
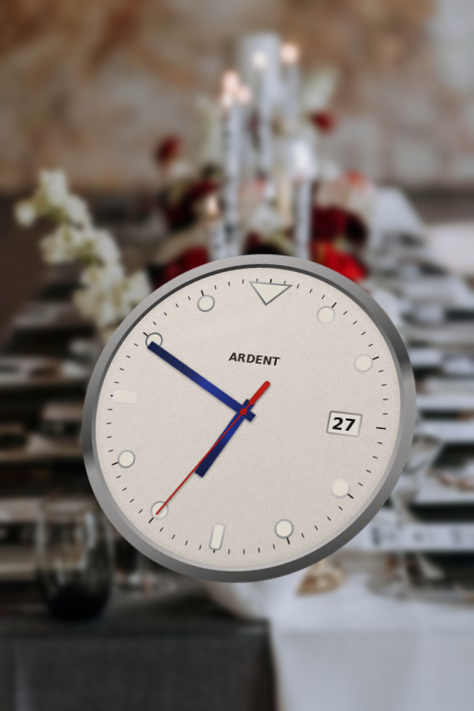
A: 6 h 49 min 35 s
